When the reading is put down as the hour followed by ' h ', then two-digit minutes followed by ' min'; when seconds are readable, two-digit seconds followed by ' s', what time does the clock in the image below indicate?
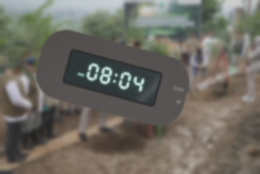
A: 8 h 04 min
